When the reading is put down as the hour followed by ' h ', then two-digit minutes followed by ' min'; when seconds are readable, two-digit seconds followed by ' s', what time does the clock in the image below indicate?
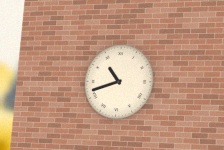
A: 10 h 42 min
